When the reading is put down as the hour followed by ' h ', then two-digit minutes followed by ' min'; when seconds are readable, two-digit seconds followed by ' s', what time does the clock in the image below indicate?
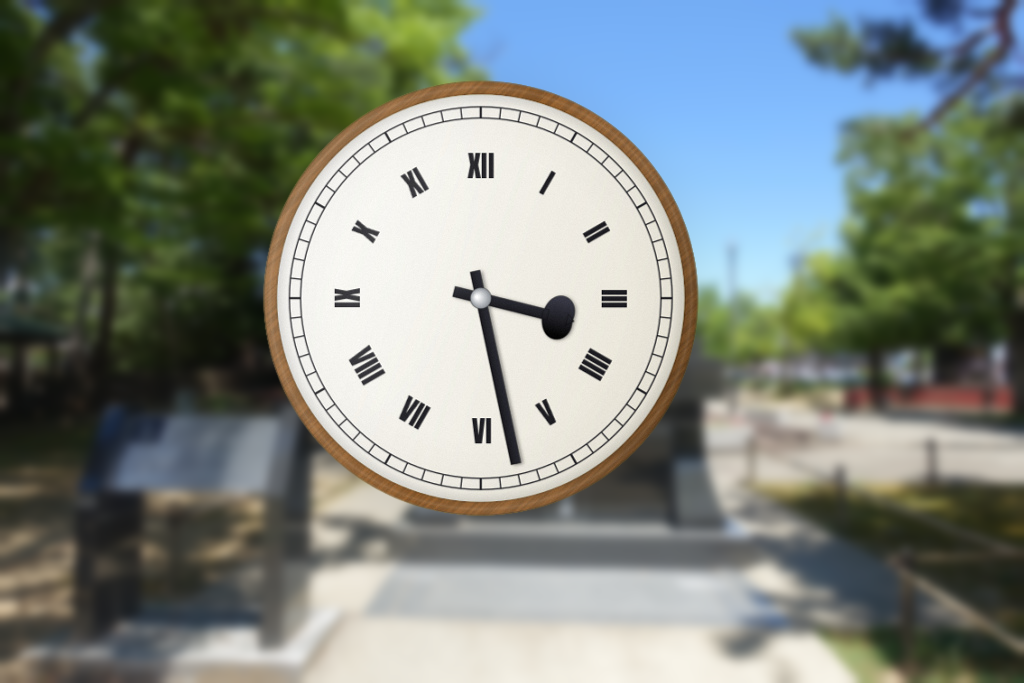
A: 3 h 28 min
